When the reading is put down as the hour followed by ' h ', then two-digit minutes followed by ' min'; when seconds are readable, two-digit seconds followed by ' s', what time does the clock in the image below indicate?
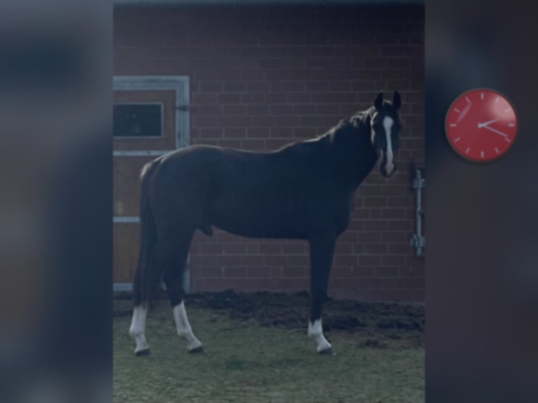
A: 2 h 19 min
